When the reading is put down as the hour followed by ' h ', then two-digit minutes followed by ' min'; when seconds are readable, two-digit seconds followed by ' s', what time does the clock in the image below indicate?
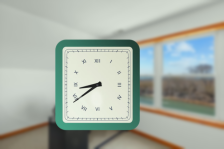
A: 8 h 39 min
